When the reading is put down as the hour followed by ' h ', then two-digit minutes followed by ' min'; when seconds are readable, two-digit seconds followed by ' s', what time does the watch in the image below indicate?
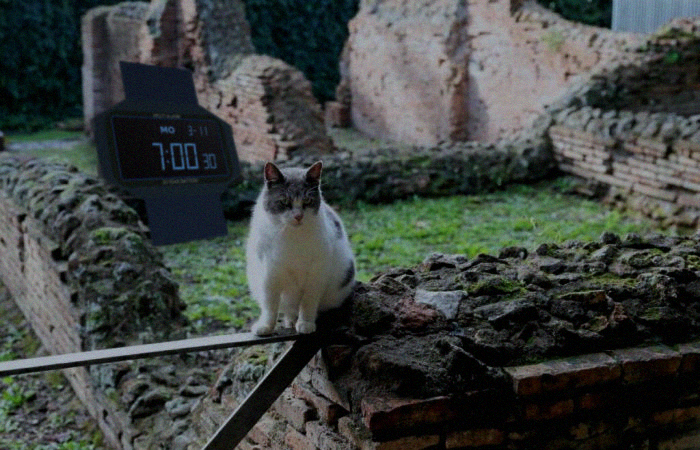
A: 7 h 00 min 30 s
